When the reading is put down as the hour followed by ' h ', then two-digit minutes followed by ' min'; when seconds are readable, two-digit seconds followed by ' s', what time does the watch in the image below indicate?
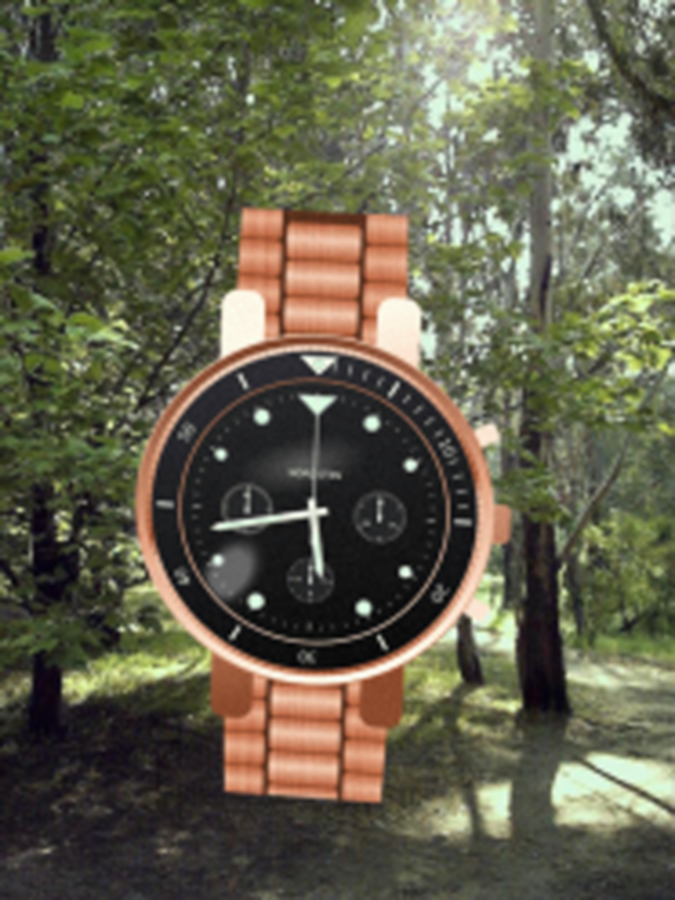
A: 5 h 43 min
